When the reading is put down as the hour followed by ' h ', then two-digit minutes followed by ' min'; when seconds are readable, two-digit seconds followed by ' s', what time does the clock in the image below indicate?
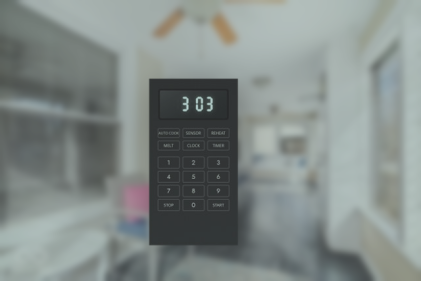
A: 3 h 03 min
